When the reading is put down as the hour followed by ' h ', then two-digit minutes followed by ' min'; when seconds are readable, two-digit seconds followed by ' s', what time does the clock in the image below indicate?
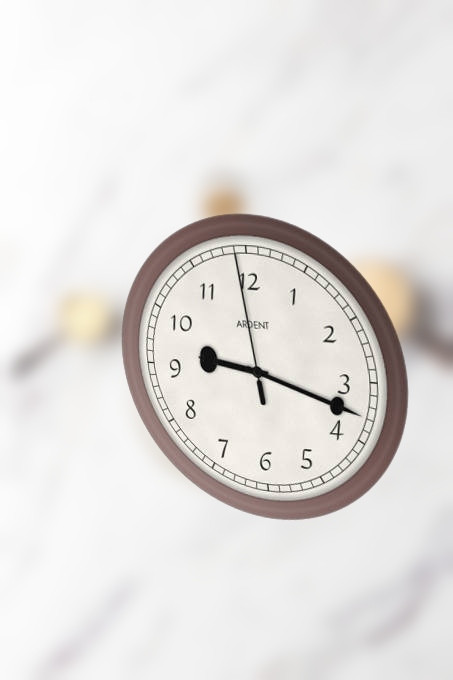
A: 9 h 17 min 59 s
